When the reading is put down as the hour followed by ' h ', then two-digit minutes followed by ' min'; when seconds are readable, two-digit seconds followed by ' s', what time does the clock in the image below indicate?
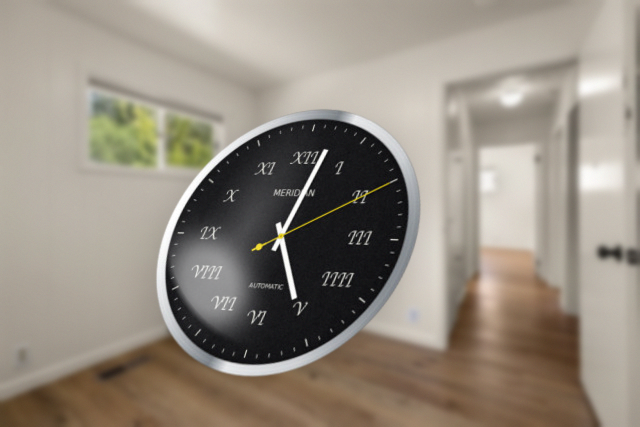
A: 5 h 02 min 10 s
